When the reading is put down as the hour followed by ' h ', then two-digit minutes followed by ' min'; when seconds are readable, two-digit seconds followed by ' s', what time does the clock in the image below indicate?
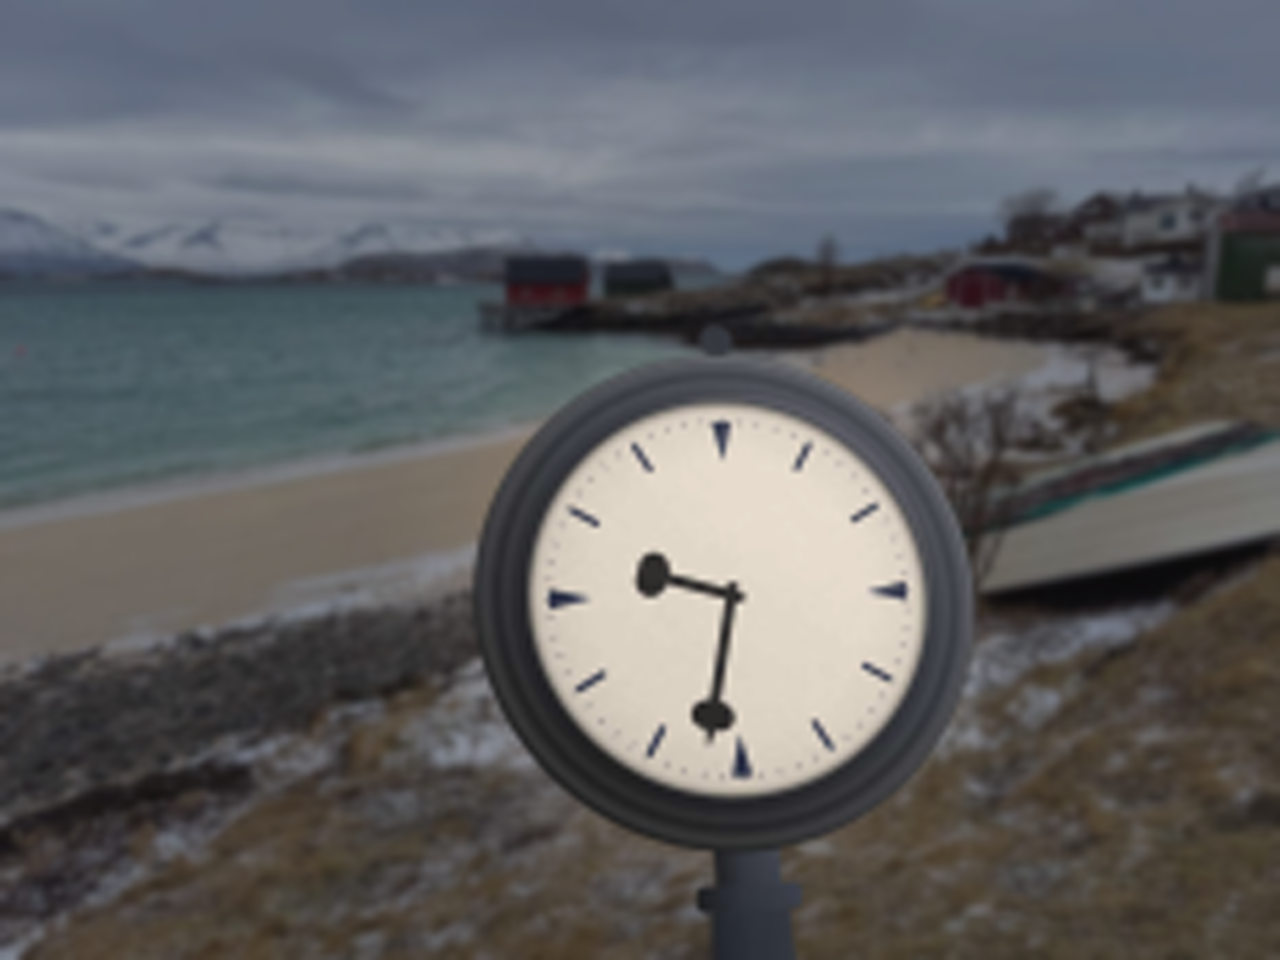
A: 9 h 32 min
